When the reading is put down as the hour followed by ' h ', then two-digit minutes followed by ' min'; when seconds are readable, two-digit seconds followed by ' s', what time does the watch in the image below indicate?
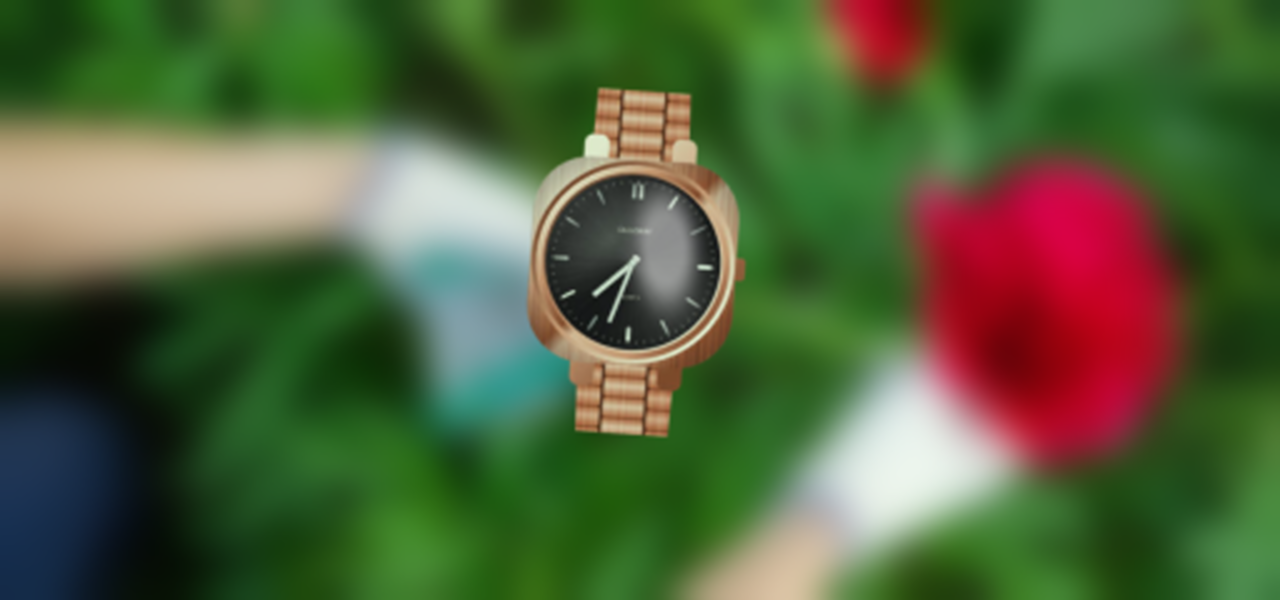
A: 7 h 33 min
